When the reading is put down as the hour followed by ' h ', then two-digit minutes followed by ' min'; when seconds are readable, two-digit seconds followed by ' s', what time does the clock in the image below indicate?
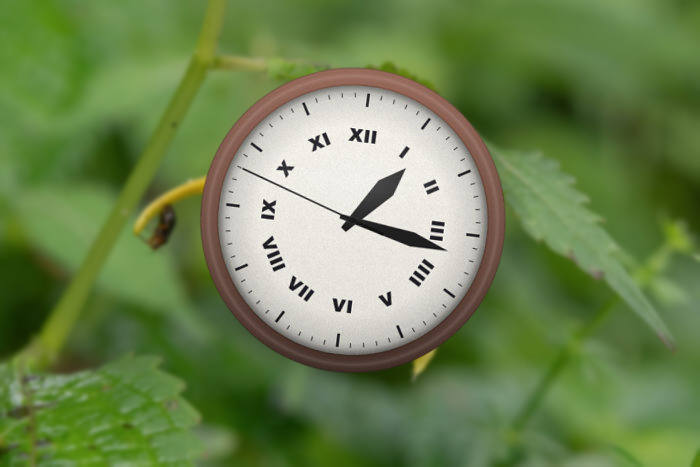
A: 1 h 16 min 48 s
